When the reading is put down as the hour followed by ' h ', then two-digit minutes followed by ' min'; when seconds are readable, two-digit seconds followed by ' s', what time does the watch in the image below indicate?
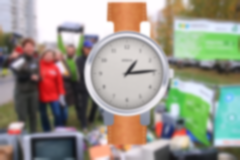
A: 1 h 14 min
